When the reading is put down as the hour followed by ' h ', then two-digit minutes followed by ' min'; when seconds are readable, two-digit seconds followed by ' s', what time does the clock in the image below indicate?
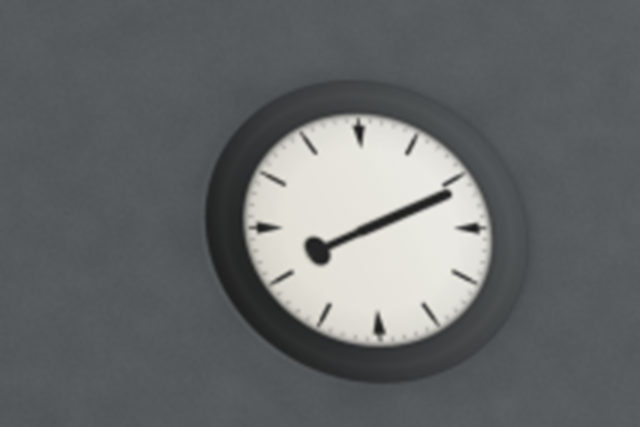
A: 8 h 11 min
